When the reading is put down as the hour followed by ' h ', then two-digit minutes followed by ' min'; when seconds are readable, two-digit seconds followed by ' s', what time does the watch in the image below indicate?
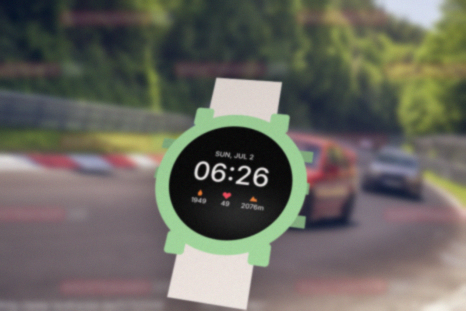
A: 6 h 26 min
